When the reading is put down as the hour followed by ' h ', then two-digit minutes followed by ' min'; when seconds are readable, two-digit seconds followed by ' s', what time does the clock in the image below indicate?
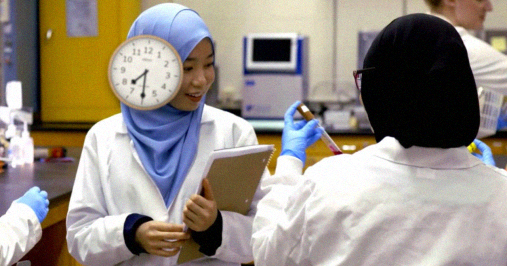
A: 7 h 30 min
